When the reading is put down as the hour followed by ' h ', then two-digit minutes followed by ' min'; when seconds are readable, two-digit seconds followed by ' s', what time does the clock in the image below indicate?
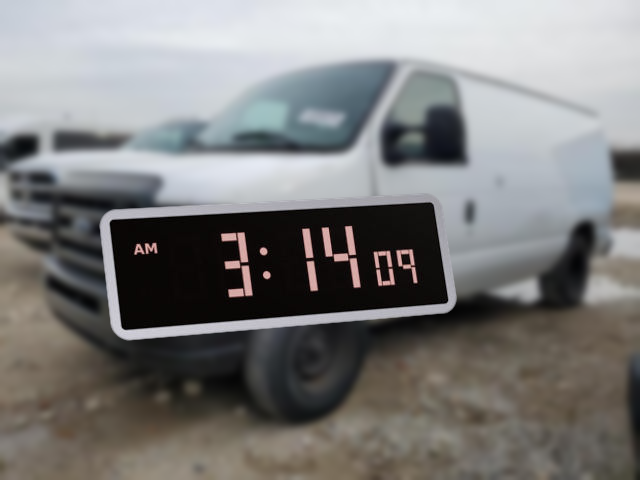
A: 3 h 14 min 09 s
